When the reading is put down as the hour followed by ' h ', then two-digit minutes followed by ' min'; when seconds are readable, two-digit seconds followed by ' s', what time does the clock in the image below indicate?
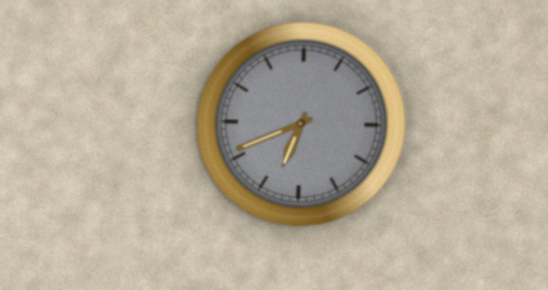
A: 6 h 41 min
